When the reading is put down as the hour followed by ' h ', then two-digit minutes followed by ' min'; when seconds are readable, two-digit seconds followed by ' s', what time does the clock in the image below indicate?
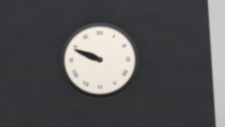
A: 9 h 49 min
